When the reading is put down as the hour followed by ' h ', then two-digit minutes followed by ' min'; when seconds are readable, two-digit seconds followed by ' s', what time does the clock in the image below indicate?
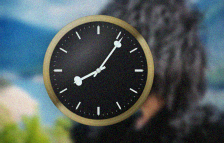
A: 8 h 06 min
